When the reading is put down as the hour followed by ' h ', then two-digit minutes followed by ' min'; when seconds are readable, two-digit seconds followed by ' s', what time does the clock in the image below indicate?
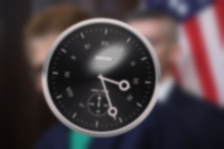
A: 3 h 26 min
